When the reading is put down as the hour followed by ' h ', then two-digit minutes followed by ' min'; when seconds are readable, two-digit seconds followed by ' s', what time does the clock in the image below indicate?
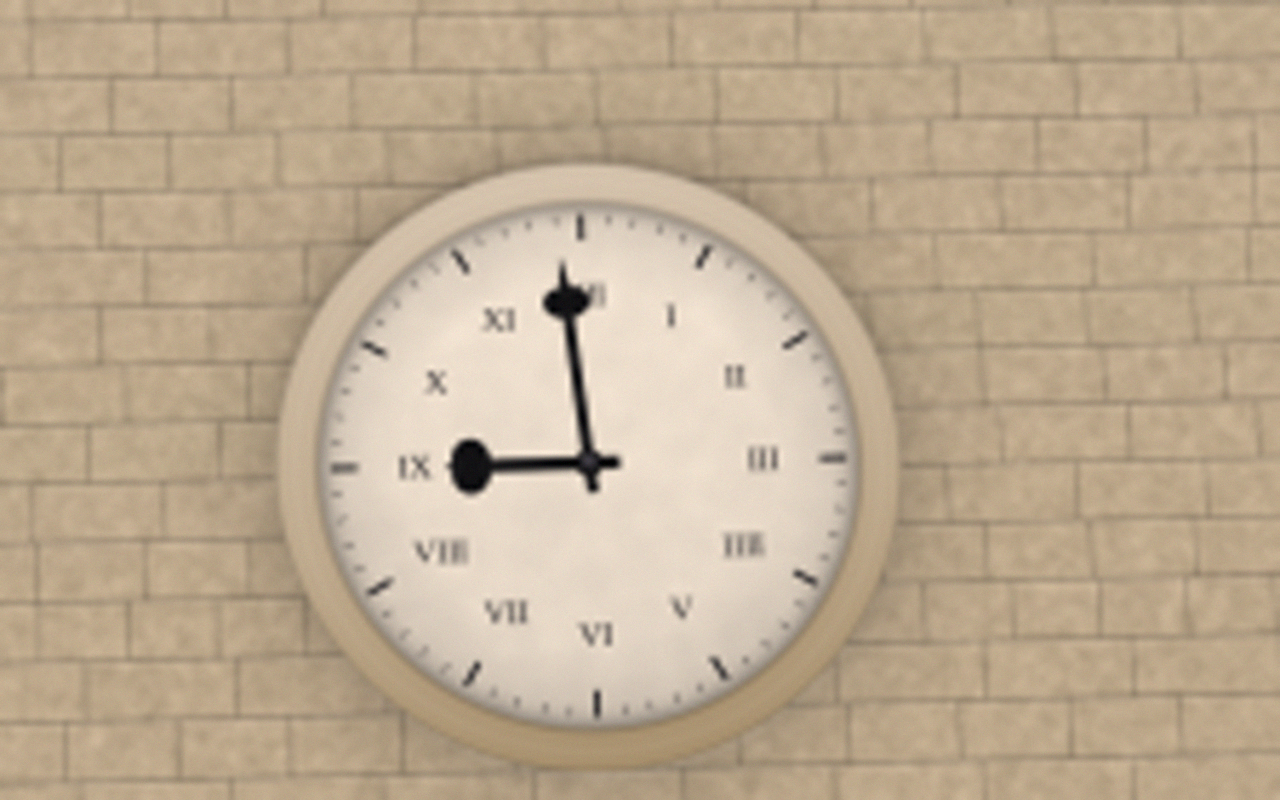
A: 8 h 59 min
